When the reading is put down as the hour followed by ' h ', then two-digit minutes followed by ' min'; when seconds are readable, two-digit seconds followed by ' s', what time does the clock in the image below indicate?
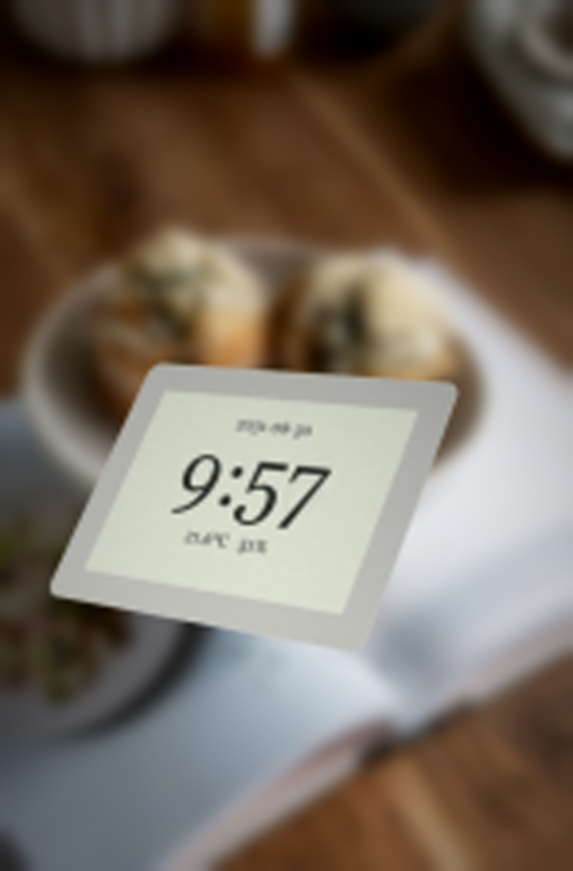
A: 9 h 57 min
